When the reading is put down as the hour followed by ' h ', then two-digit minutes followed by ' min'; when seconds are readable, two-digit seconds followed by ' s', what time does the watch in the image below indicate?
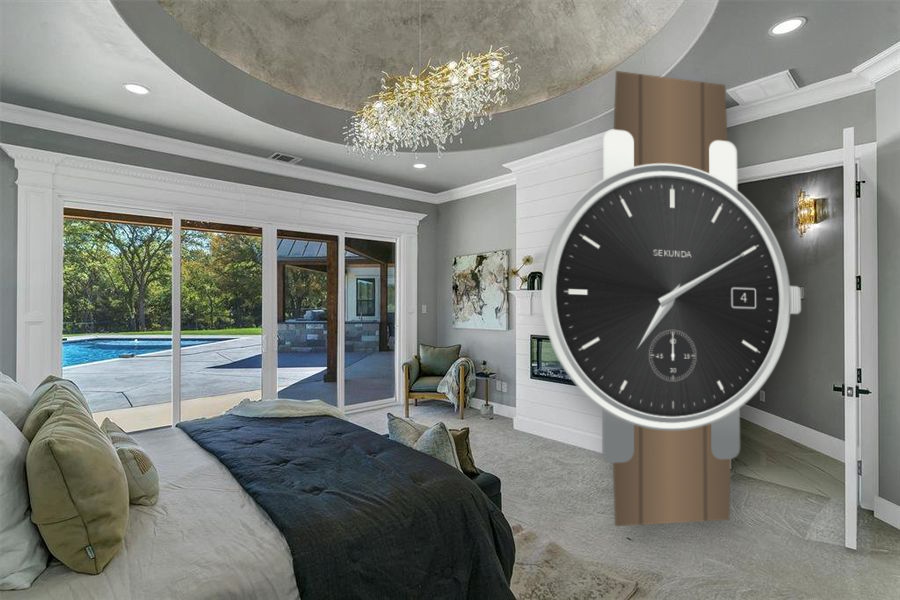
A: 7 h 10 min
